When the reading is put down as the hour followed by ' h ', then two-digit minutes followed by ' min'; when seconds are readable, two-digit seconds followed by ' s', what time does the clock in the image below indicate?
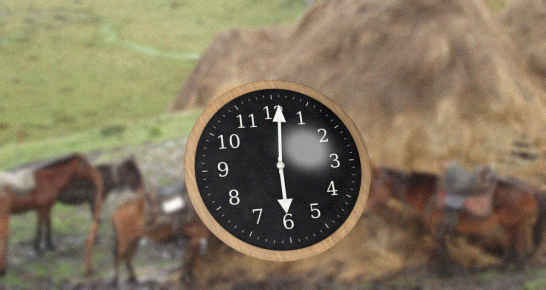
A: 6 h 01 min
